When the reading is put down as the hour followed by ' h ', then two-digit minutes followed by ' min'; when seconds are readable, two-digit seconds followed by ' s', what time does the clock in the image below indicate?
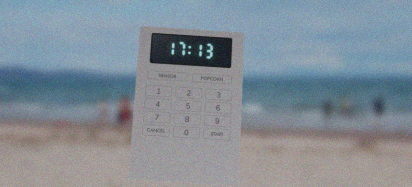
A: 17 h 13 min
